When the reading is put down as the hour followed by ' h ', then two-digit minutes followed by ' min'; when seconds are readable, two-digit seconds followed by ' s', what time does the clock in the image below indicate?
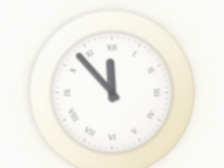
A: 11 h 53 min
